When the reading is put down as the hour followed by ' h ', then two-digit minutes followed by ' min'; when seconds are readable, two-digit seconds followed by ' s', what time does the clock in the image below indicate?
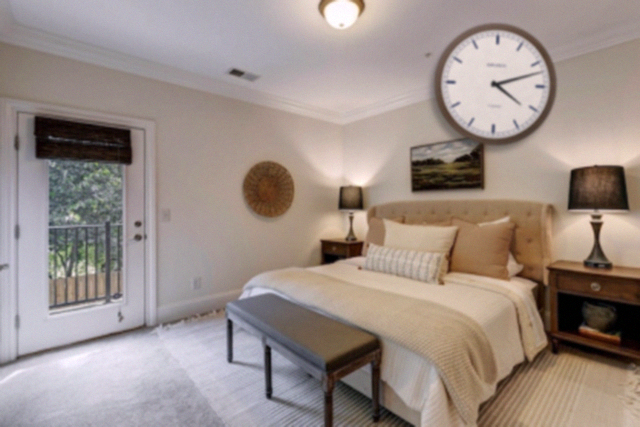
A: 4 h 12 min
